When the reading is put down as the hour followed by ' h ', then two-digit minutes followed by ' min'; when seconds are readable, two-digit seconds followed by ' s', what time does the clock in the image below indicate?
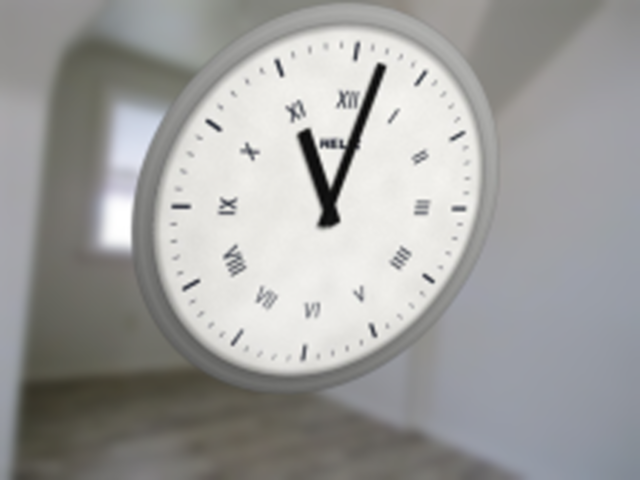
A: 11 h 02 min
